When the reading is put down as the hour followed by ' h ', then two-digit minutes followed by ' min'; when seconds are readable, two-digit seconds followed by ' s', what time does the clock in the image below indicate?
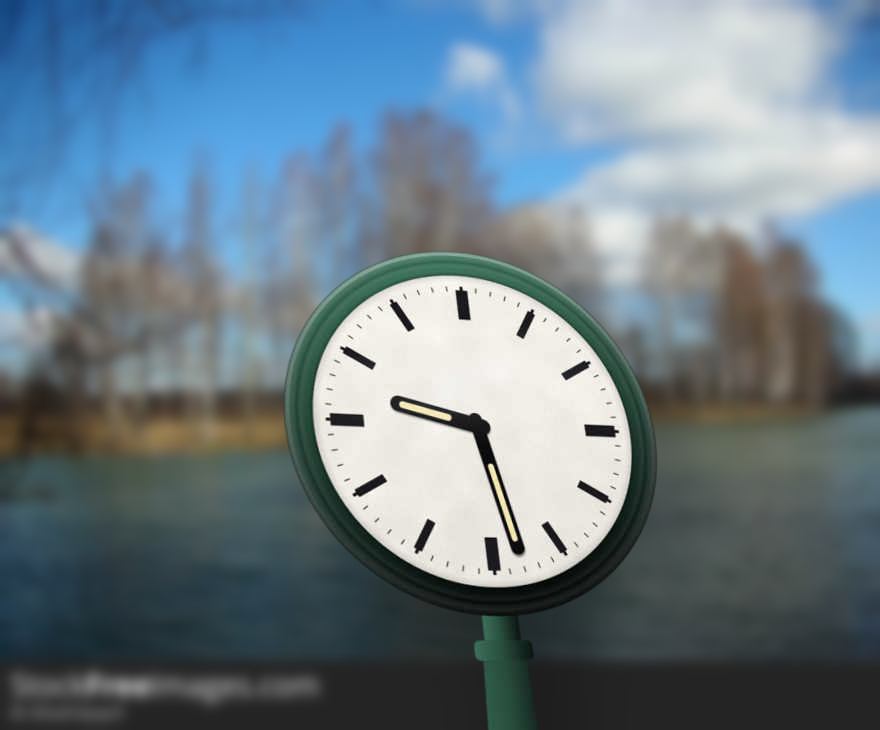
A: 9 h 28 min
